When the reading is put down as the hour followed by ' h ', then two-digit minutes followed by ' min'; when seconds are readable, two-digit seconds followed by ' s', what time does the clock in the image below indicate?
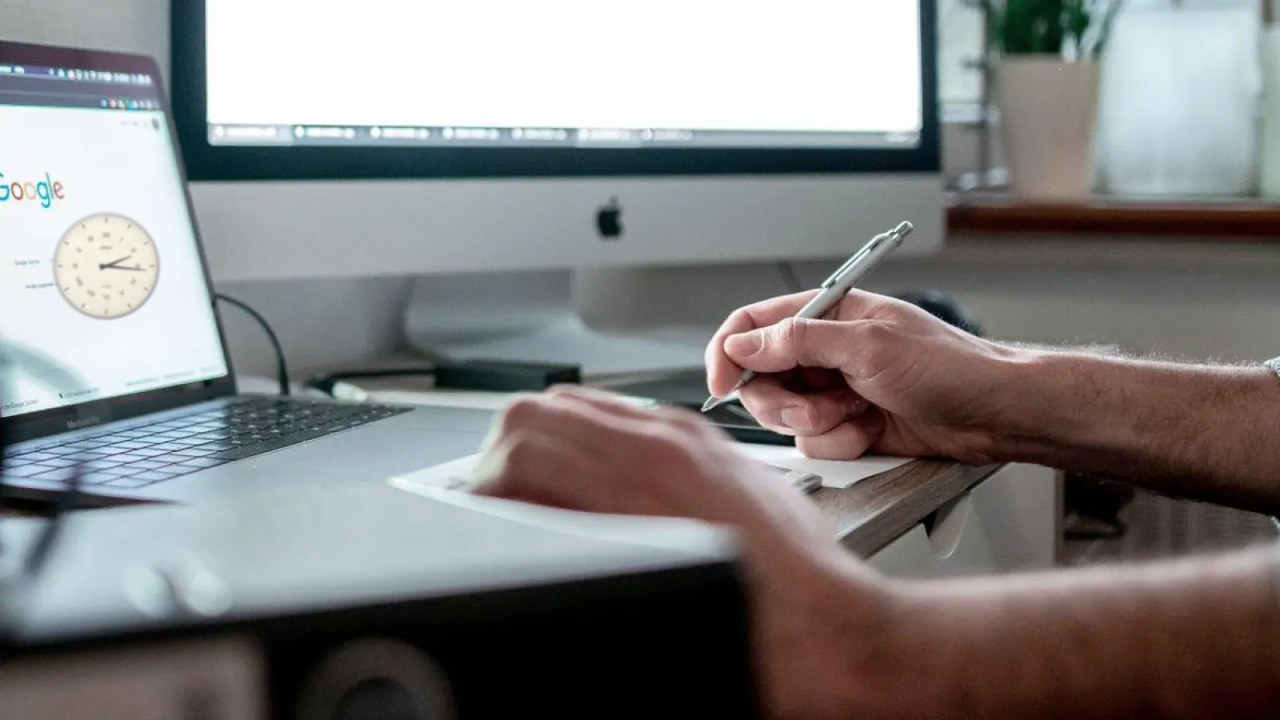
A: 2 h 16 min
